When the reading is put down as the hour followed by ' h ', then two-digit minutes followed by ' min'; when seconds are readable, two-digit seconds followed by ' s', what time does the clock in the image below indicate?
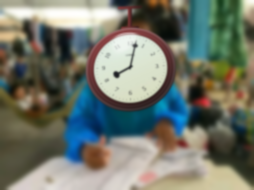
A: 8 h 02 min
